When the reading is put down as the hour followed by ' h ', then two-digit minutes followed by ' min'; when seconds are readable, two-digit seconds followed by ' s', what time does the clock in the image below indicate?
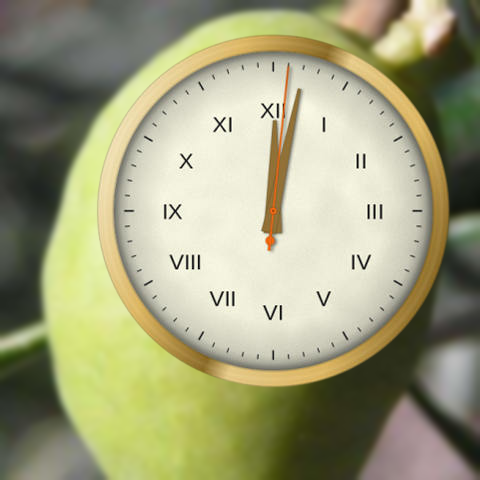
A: 12 h 02 min 01 s
